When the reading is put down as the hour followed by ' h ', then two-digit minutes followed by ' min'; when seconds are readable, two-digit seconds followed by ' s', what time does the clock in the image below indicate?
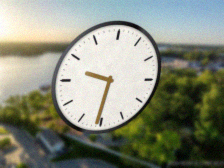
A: 9 h 31 min
